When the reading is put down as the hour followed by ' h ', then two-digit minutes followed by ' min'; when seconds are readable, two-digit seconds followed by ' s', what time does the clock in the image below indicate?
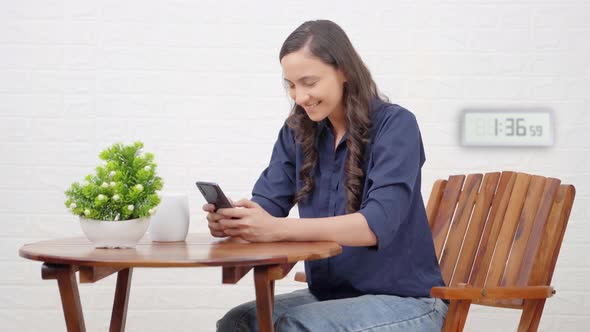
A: 1 h 36 min
